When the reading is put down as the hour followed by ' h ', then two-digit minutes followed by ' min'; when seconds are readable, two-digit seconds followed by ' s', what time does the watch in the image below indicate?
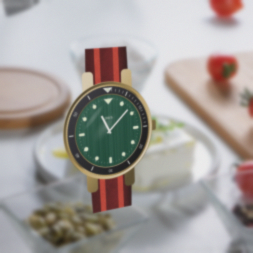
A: 11 h 08 min
